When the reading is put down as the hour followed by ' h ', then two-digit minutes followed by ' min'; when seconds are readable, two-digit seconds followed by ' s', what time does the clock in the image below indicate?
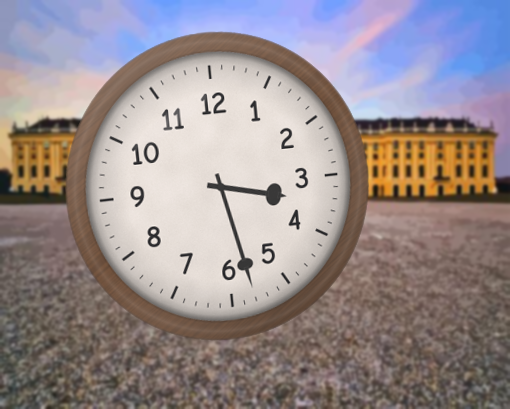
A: 3 h 28 min
